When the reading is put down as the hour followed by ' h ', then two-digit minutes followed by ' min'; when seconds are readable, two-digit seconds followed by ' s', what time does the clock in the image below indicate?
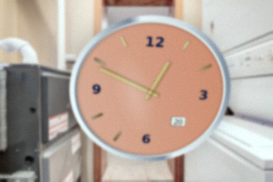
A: 12 h 49 min
